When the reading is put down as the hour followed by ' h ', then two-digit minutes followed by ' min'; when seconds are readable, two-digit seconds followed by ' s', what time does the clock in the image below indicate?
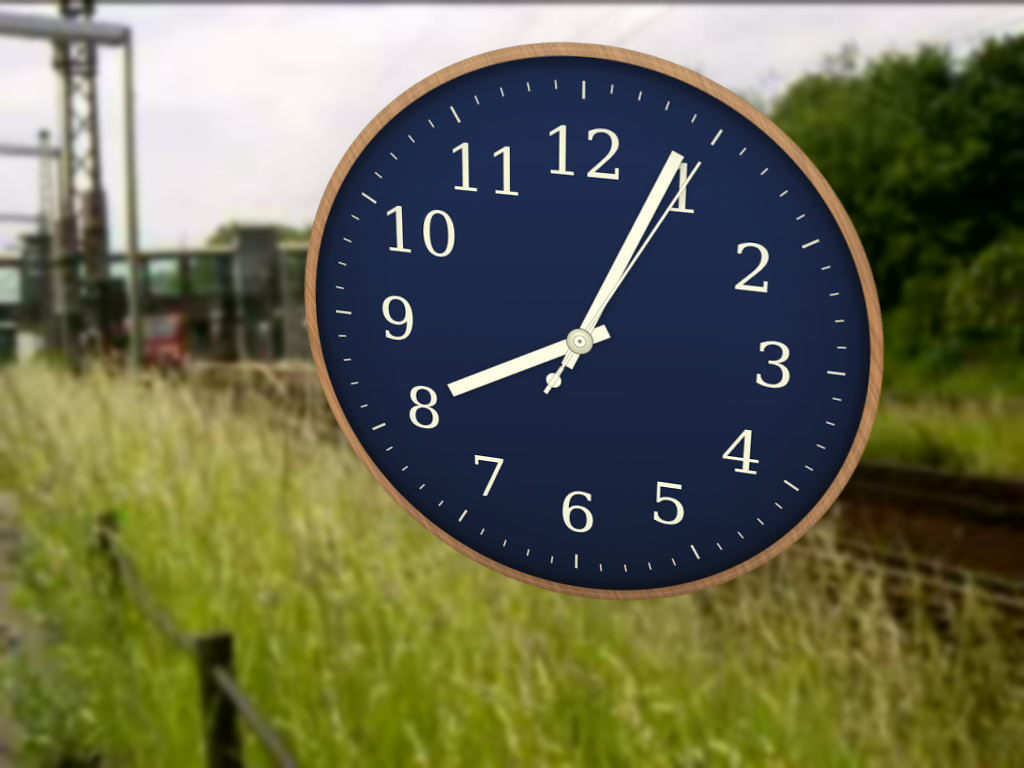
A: 8 h 04 min 05 s
